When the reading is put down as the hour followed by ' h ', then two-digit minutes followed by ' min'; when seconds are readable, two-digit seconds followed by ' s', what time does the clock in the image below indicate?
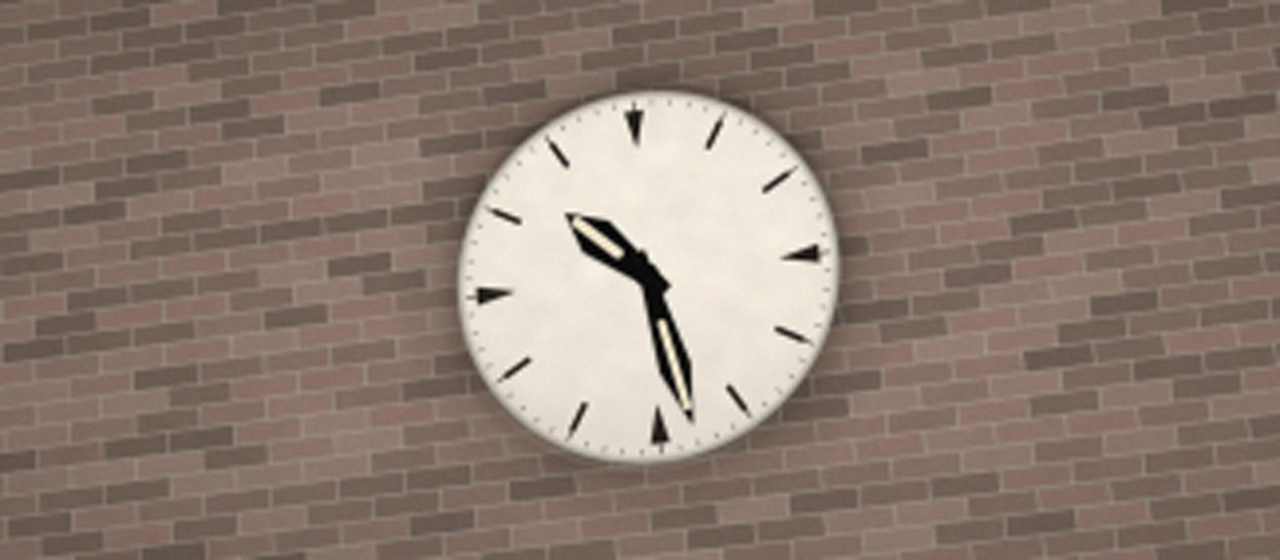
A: 10 h 28 min
